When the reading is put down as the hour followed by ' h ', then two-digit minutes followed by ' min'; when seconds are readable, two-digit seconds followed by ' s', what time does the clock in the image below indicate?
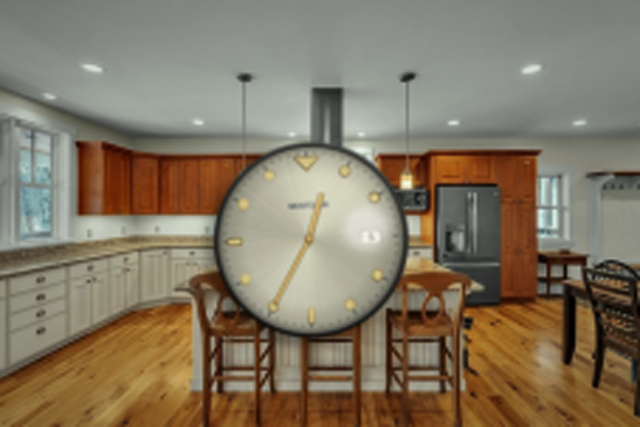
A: 12 h 35 min
